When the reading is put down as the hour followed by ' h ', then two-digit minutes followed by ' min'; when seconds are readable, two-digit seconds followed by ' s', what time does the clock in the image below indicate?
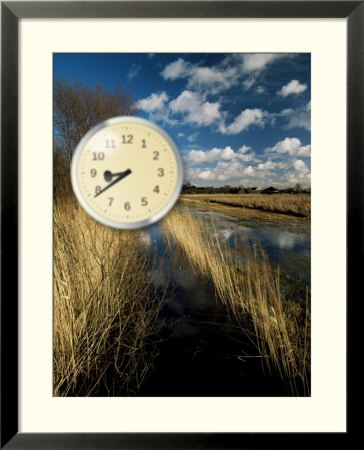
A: 8 h 39 min
